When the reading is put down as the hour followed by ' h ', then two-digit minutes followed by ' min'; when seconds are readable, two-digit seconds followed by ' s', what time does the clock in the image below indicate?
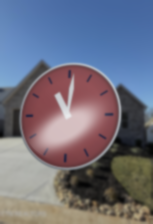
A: 11 h 01 min
